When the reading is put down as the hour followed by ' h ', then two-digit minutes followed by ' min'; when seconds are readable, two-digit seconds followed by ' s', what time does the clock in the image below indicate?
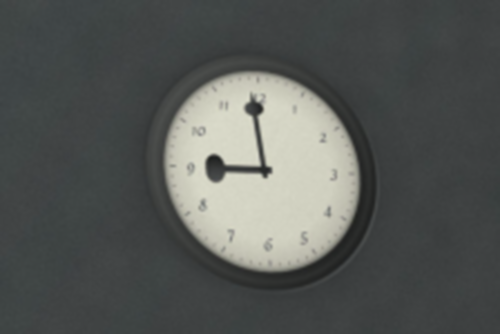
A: 8 h 59 min
